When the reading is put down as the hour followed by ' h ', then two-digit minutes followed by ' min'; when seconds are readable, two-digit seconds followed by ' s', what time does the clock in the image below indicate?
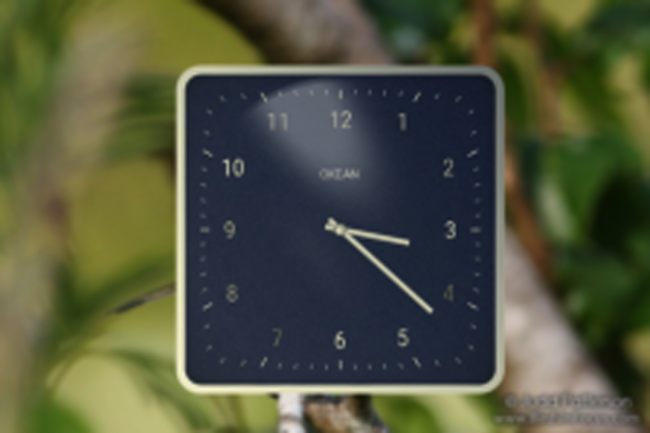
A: 3 h 22 min
